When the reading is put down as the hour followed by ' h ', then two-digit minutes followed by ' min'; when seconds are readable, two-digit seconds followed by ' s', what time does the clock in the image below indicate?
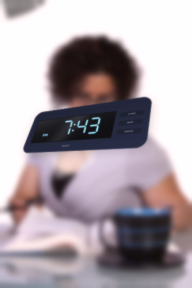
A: 7 h 43 min
